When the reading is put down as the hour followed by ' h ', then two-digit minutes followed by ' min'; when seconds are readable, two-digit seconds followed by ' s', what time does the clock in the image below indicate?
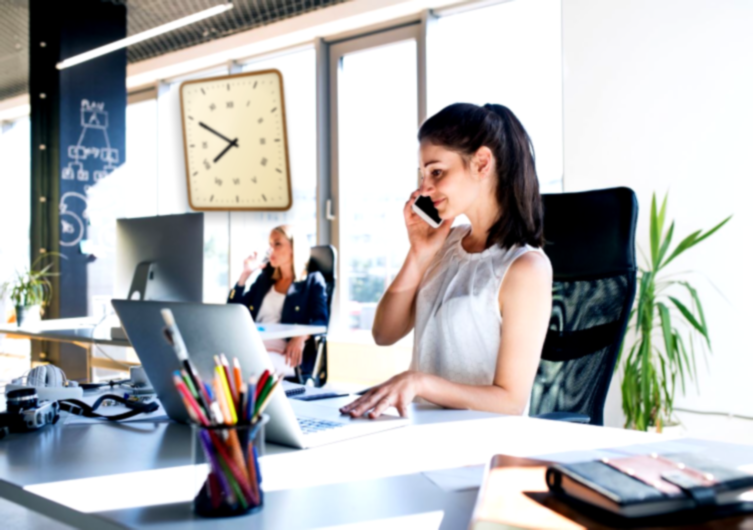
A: 7 h 50 min
